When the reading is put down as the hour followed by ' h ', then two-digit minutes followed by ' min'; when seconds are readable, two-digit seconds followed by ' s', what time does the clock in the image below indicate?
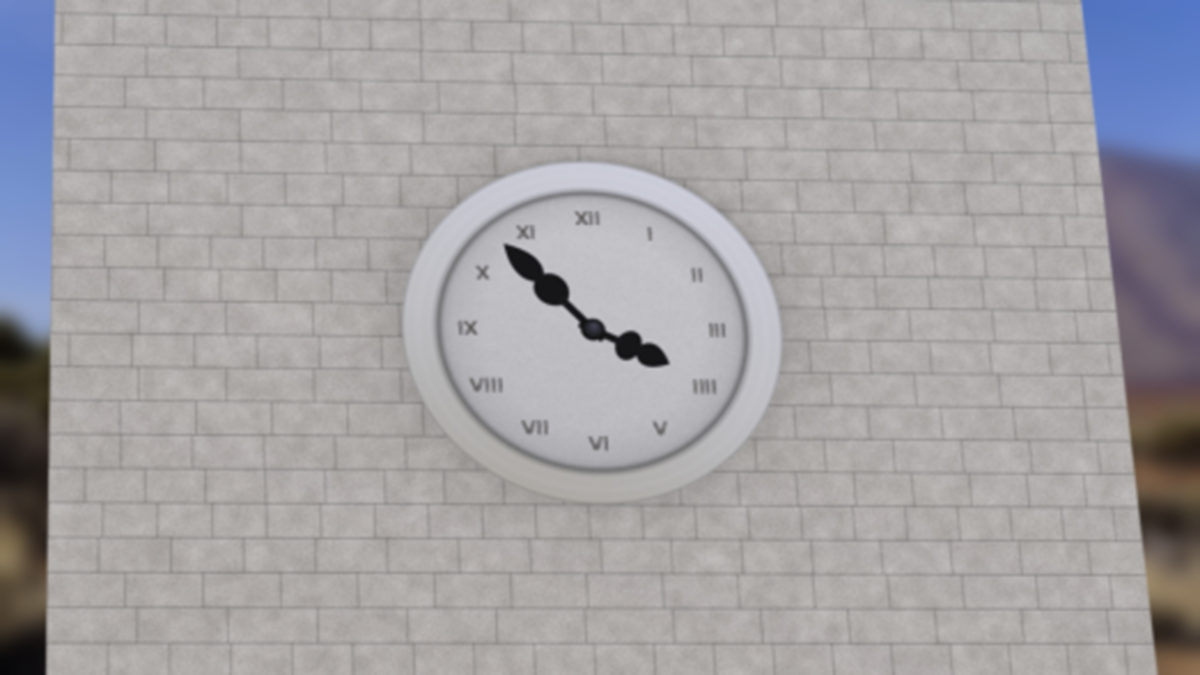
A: 3 h 53 min
